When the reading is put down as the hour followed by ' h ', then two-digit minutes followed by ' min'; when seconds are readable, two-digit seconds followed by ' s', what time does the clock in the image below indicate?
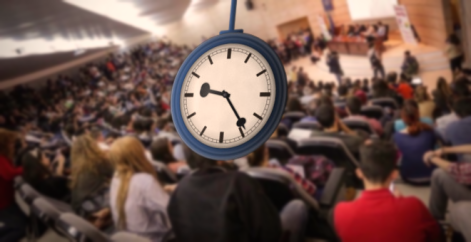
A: 9 h 24 min
